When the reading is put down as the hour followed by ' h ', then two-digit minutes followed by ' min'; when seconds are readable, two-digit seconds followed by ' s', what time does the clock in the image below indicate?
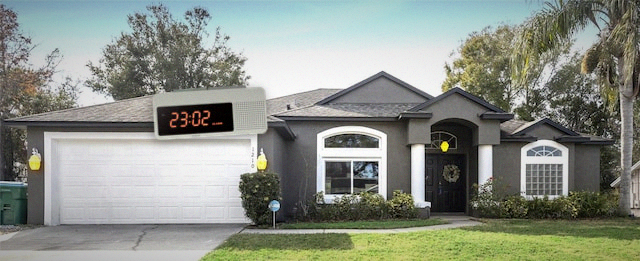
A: 23 h 02 min
